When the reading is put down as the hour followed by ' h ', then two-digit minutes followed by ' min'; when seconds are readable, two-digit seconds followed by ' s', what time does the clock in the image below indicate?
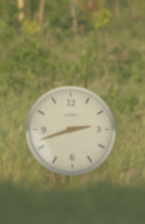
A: 2 h 42 min
